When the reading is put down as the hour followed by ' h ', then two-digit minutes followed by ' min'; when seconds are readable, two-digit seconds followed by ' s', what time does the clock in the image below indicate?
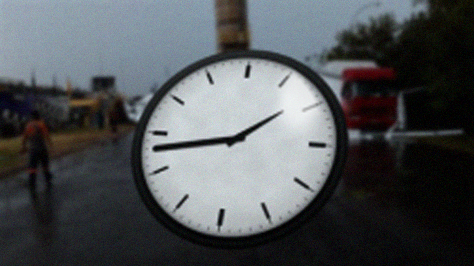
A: 1 h 43 min
